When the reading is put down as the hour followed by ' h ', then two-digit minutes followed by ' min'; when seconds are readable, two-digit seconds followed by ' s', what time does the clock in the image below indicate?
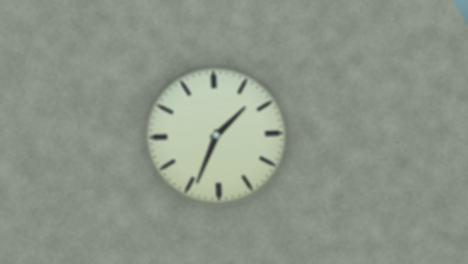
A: 1 h 34 min
